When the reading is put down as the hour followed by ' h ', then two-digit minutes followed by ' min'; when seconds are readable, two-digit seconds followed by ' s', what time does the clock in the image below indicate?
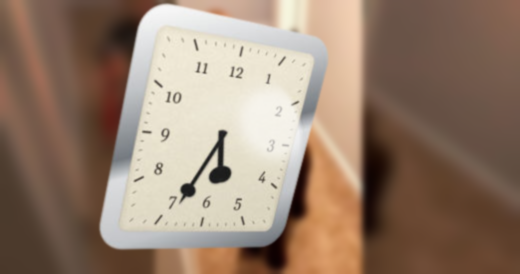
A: 5 h 34 min
